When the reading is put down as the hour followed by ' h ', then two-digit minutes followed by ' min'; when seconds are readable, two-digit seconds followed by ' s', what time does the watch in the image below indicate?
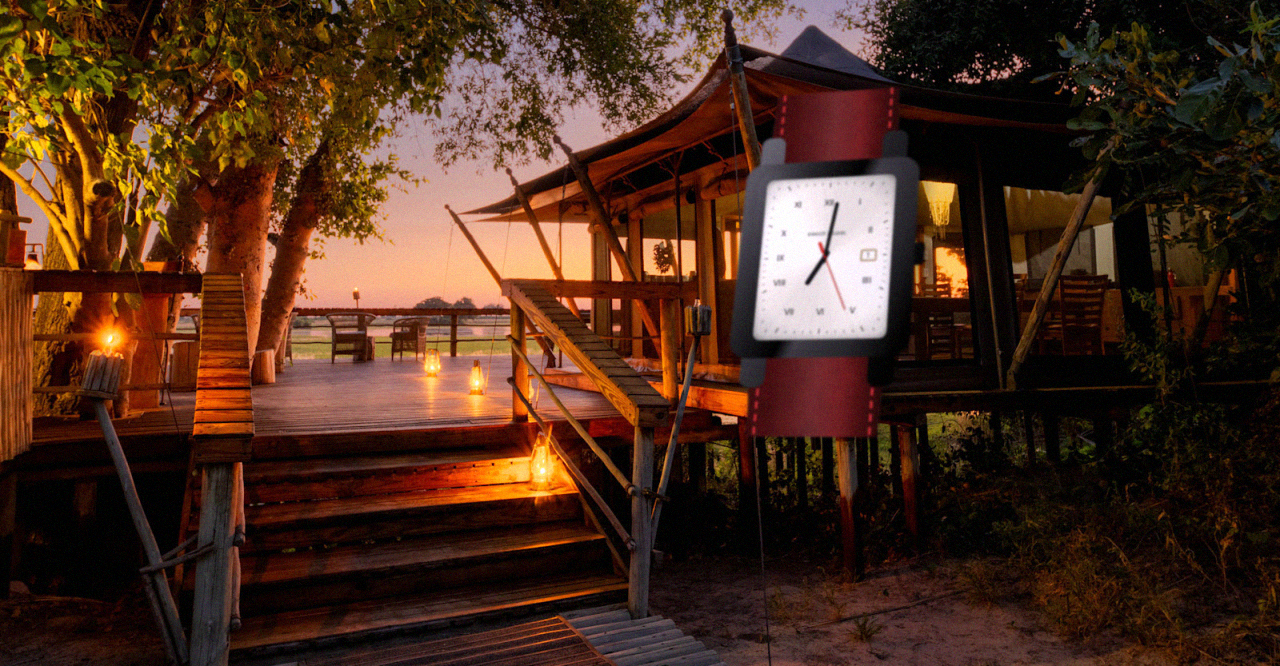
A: 7 h 01 min 26 s
